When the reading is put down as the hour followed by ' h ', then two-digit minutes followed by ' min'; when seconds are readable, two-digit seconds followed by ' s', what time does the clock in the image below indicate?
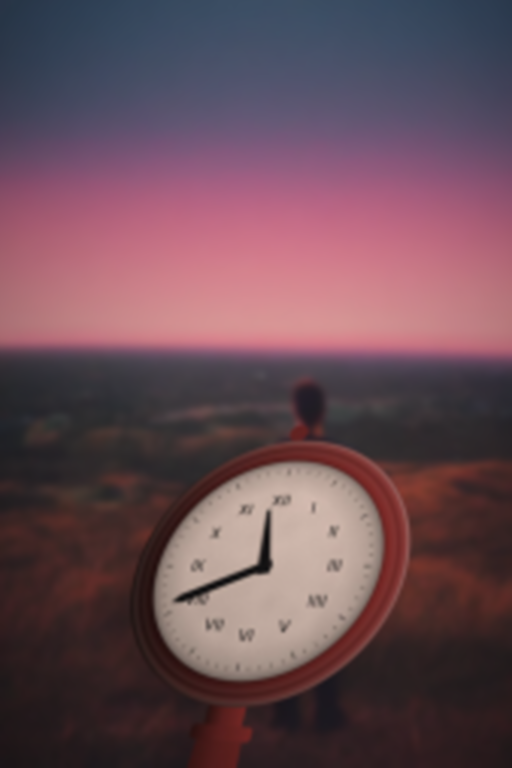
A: 11 h 41 min
